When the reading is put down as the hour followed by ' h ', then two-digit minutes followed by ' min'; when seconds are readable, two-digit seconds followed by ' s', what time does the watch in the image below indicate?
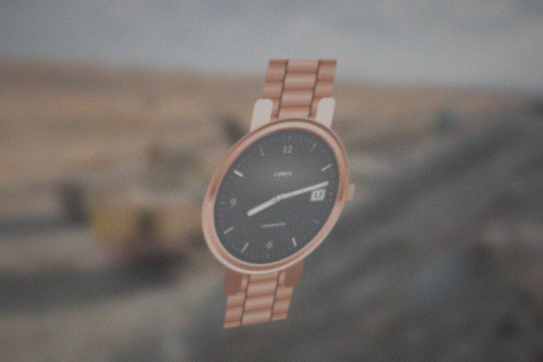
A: 8 h 13 min
